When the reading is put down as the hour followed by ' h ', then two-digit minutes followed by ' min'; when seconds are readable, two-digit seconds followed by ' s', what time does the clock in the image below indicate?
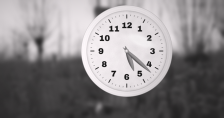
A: 5 h 22 min
